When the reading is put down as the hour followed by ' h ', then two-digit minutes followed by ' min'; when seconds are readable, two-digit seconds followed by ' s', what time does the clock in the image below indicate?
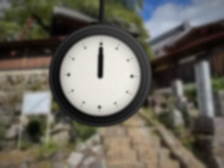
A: 12 h 00 min
